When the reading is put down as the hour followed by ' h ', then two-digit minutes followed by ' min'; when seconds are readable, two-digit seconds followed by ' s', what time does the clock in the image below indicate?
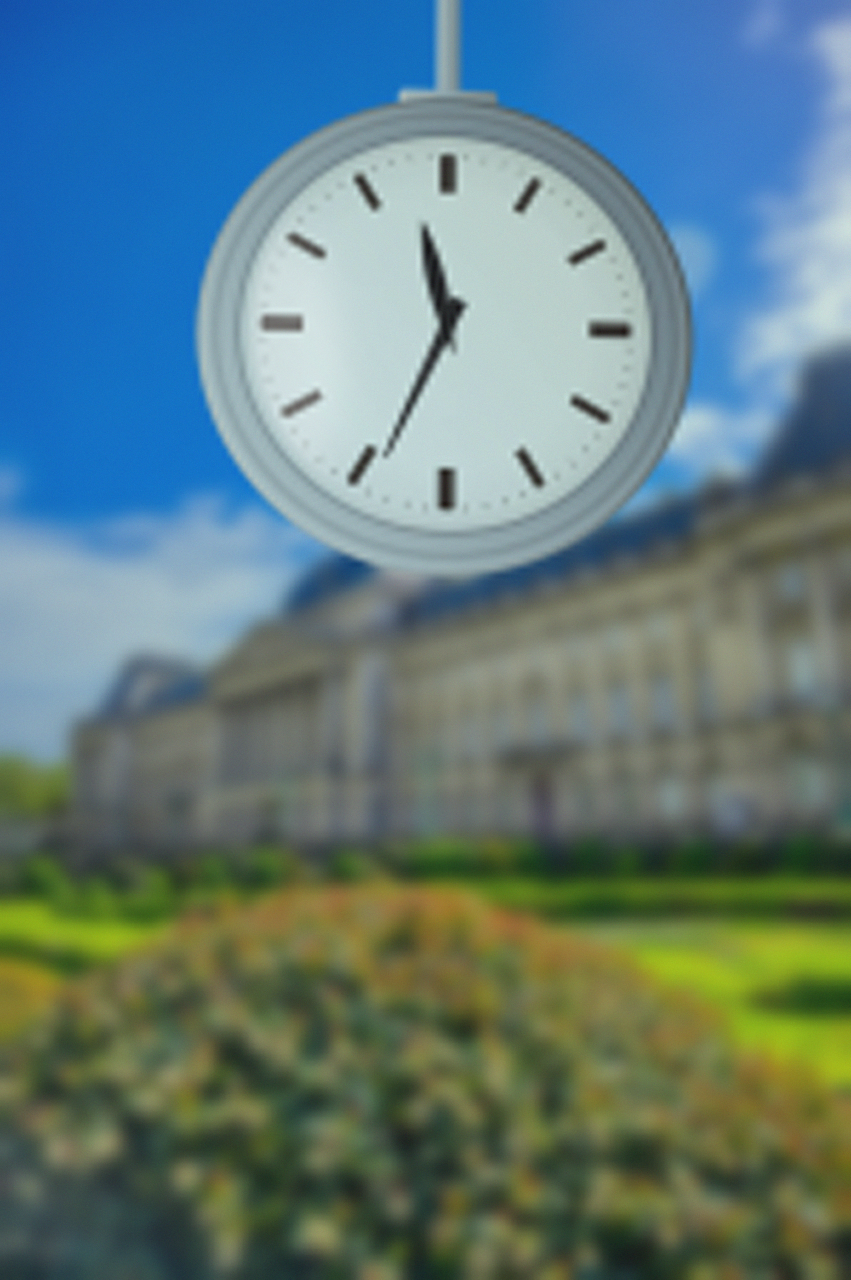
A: 11 h 34 min
